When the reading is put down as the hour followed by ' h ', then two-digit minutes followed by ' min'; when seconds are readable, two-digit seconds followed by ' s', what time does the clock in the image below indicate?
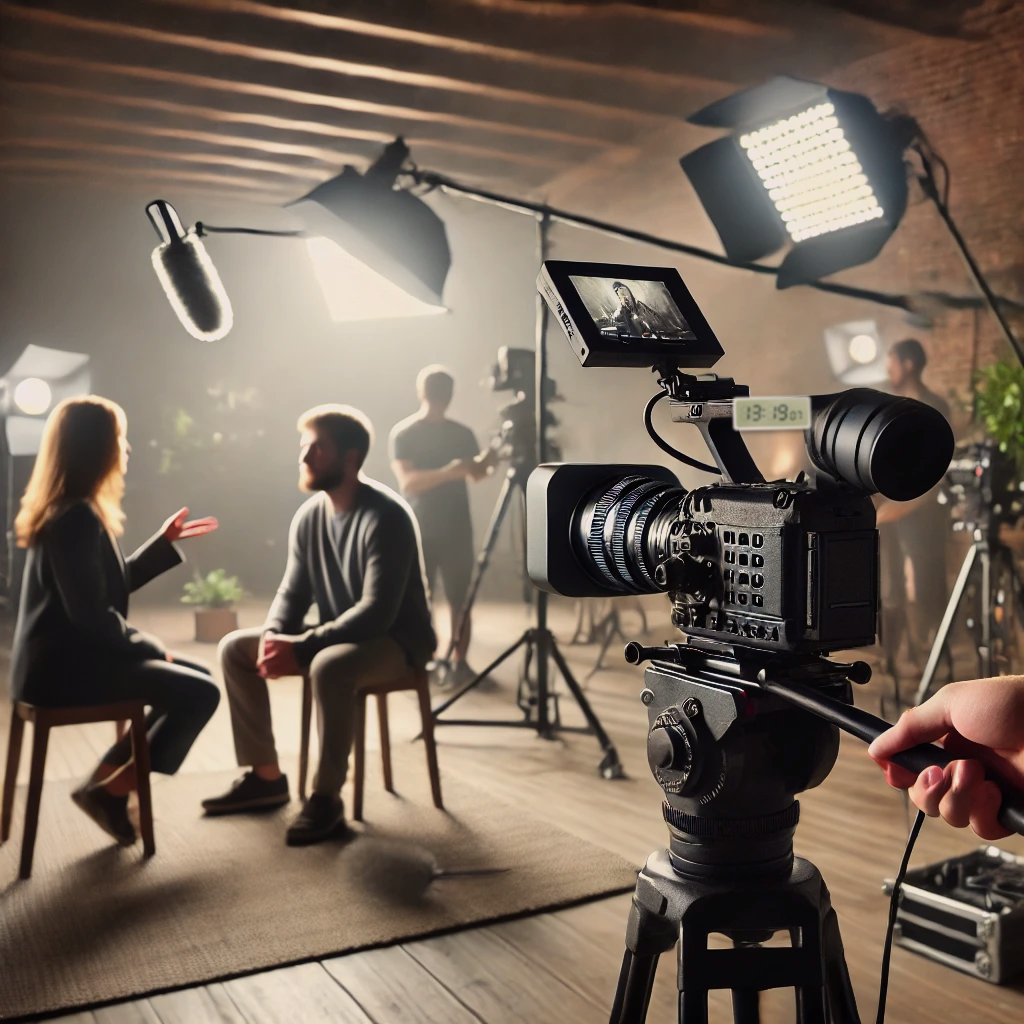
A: 13 h 19 min
